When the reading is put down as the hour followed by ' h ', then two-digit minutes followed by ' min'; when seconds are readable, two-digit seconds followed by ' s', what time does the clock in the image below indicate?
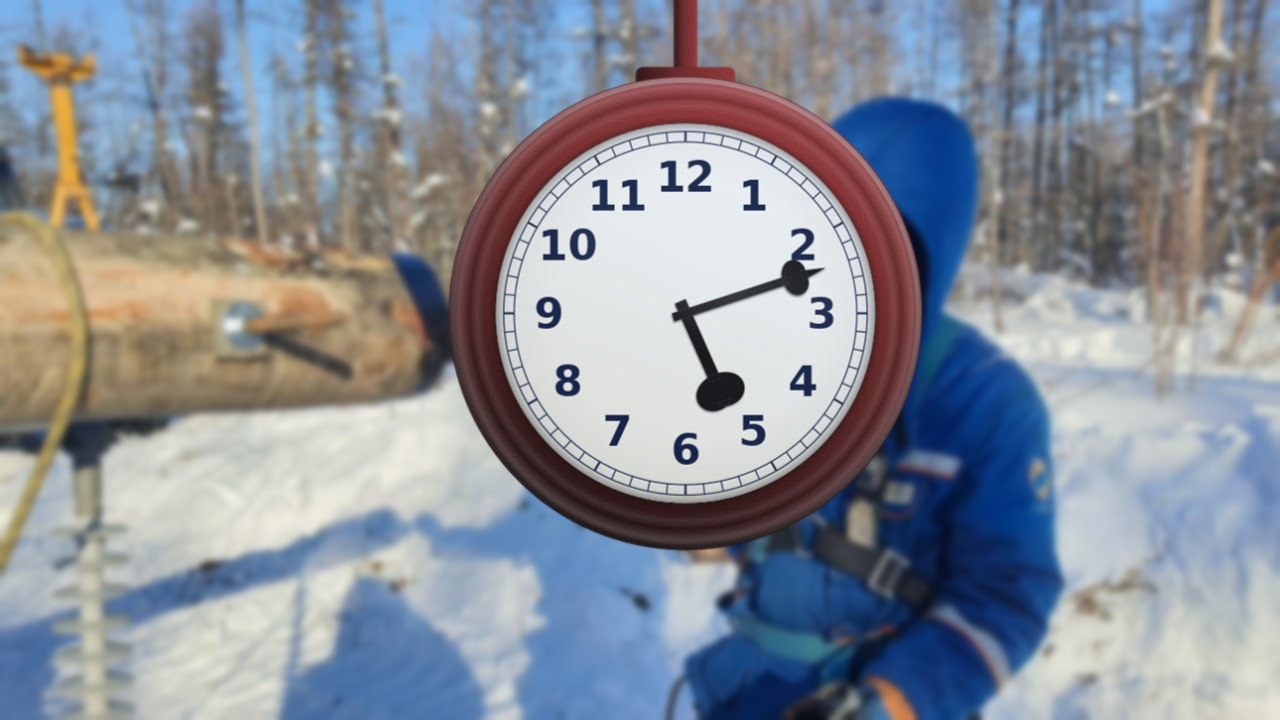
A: 5 h 12 min
